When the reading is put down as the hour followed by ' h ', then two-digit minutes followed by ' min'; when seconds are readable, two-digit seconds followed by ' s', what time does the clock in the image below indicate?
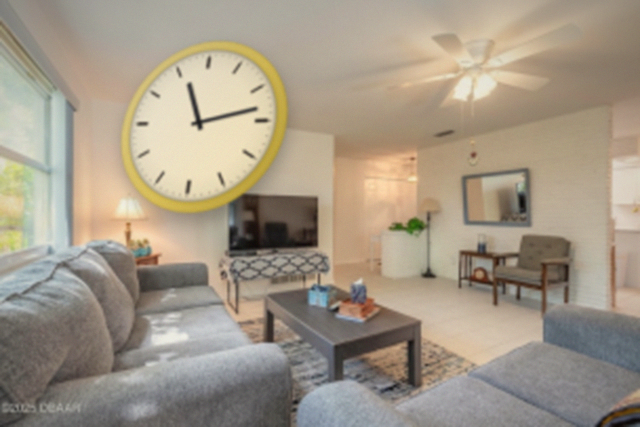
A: 11 h 13 min
